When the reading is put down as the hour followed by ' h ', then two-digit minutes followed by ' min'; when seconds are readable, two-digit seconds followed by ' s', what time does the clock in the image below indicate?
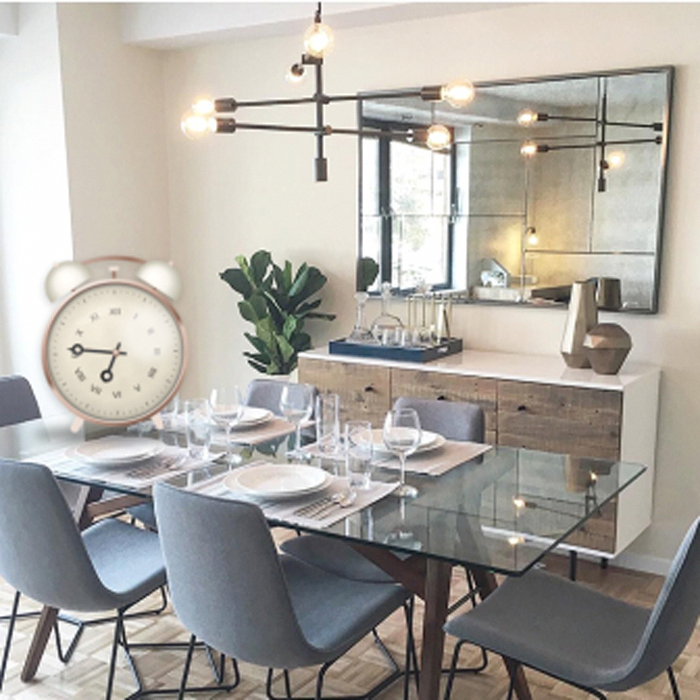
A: 6 h 46 min
